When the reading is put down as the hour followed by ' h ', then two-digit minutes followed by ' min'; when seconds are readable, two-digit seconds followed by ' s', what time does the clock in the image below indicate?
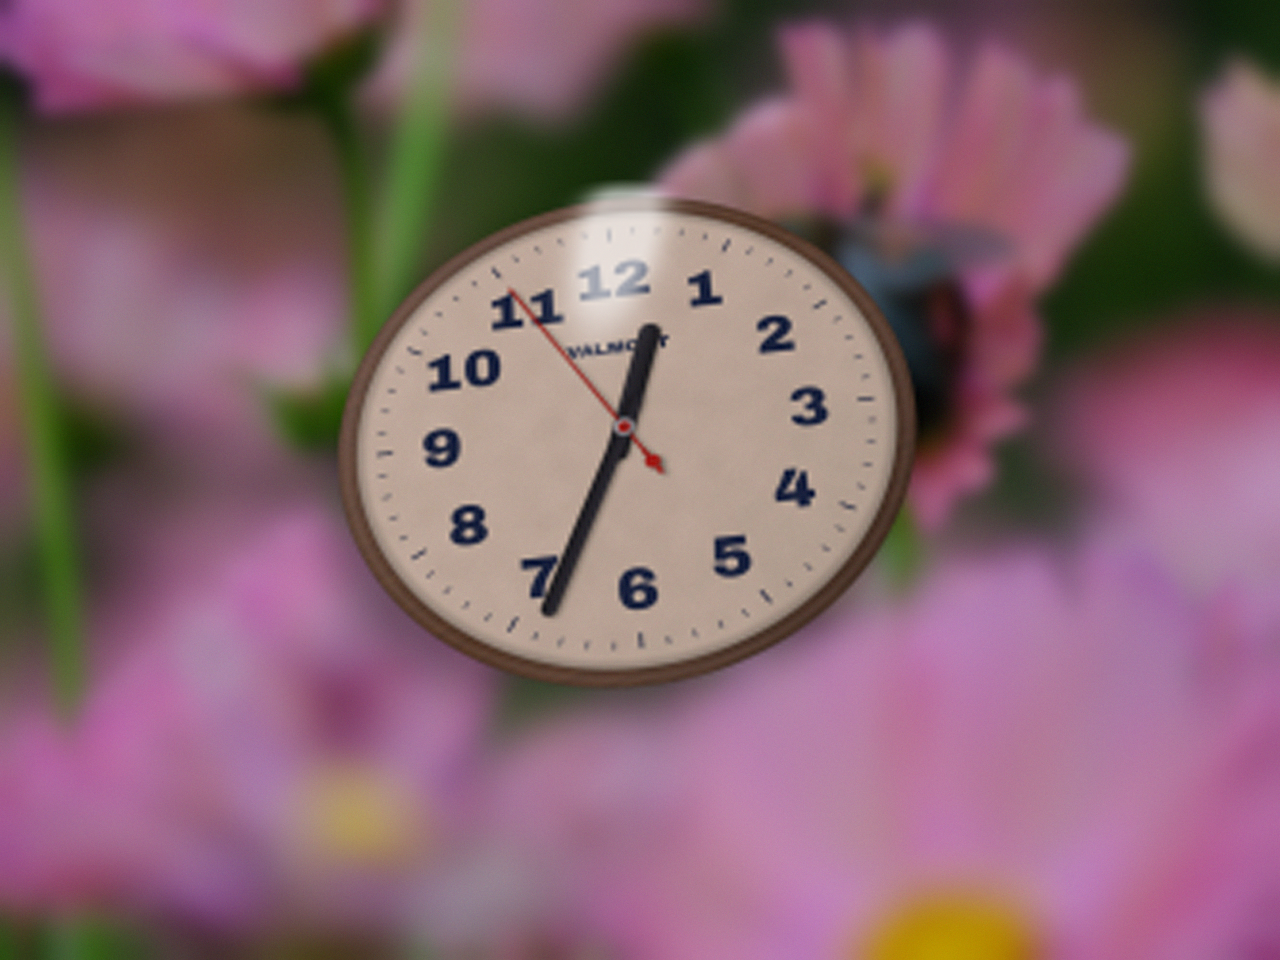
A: 12 h 33 min 55 s
